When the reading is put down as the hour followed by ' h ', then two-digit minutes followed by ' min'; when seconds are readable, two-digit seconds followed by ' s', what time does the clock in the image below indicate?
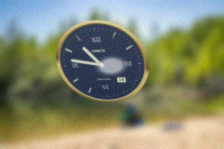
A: 10 h 47 min
